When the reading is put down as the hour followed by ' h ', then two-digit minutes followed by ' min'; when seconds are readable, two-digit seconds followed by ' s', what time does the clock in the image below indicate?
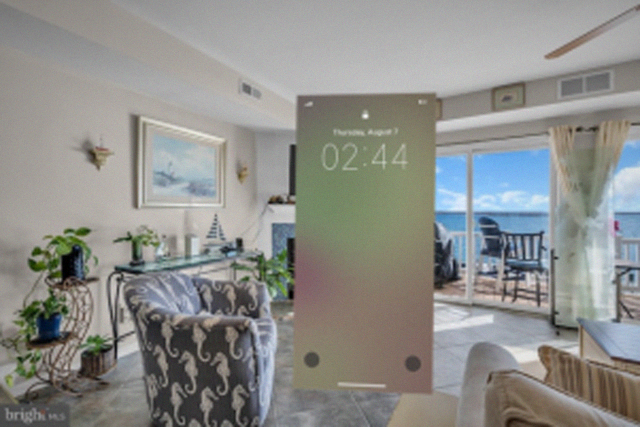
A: 2 h 44 min
